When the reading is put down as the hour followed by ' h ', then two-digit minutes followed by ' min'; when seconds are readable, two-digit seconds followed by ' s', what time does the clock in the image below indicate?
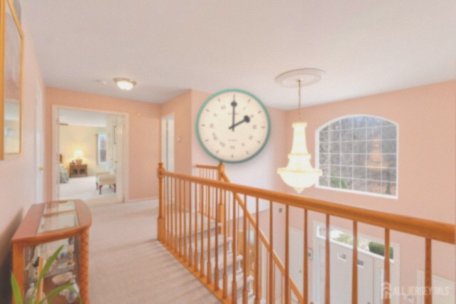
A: 2 h 00 min
